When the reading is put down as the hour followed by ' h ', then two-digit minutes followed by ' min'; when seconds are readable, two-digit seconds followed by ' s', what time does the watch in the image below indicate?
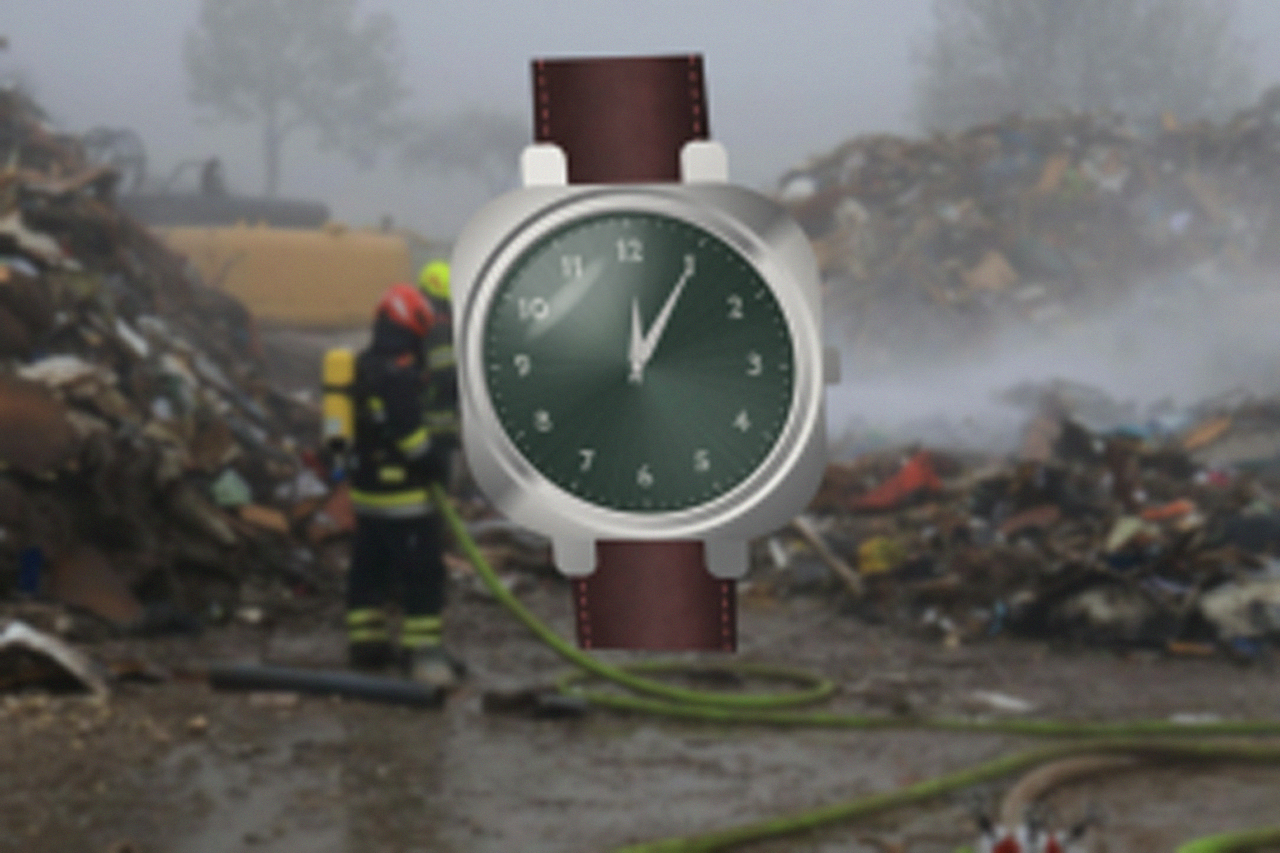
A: 12 h 05 min
